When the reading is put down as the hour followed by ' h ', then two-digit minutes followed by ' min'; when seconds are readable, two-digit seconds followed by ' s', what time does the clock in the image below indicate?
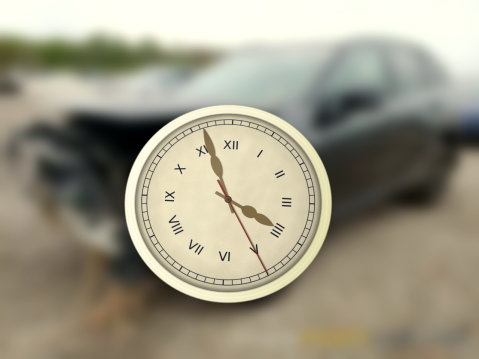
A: 3 h 56 min 25 s
